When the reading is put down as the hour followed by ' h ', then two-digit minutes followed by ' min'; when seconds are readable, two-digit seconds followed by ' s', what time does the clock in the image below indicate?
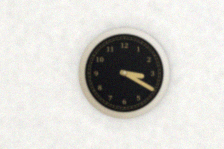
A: 3 h 20 min
